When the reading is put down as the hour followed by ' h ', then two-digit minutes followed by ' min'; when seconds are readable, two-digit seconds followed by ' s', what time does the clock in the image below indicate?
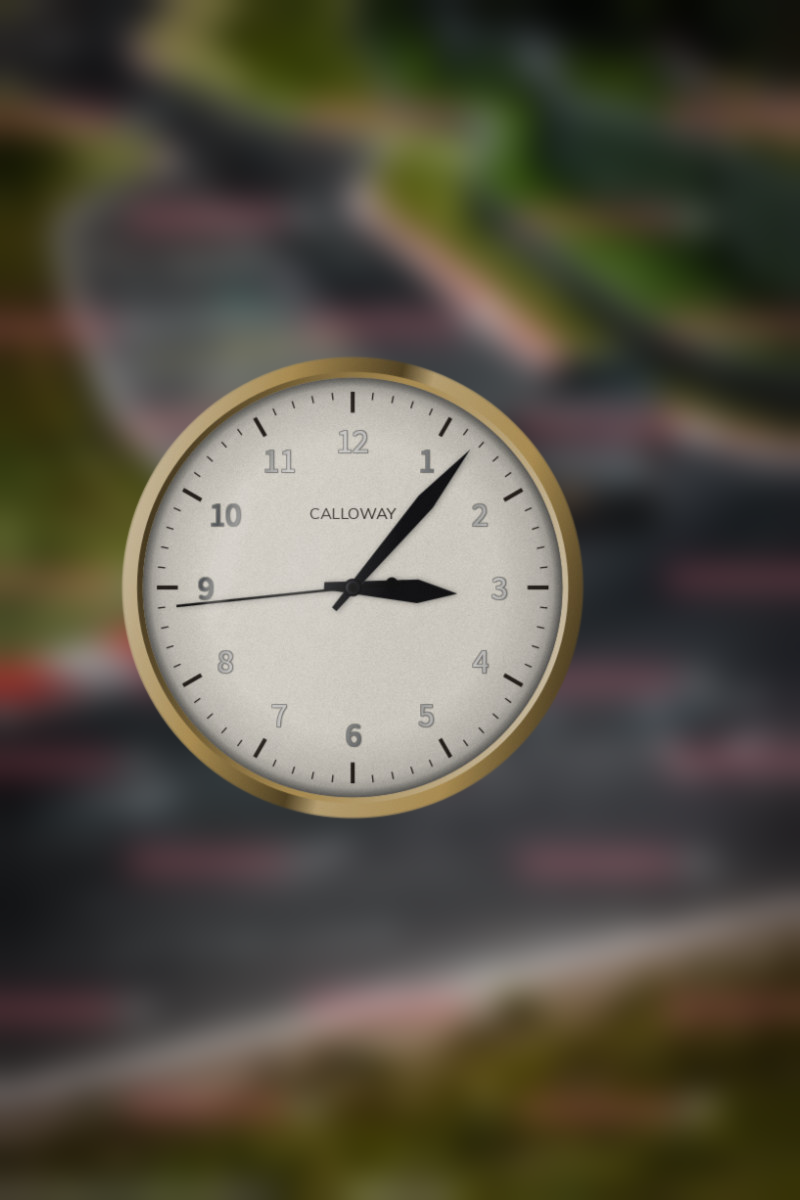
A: 3 h 06 min 44 s
